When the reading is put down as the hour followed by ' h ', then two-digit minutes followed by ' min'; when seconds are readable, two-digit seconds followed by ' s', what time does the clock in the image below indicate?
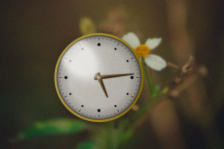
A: 5 h 14 min
